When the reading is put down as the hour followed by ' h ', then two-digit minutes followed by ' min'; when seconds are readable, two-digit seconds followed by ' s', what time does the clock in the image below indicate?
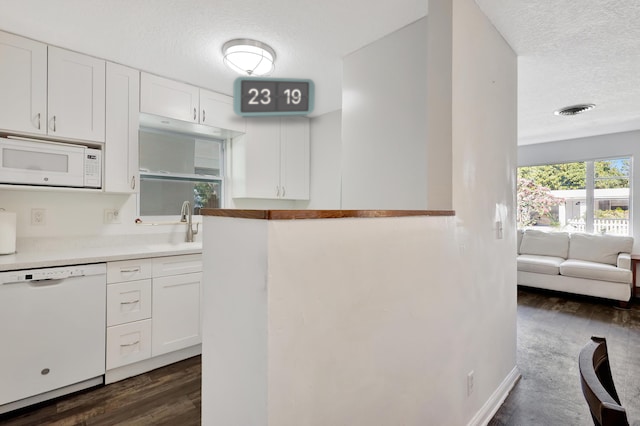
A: 23 h 19 min
